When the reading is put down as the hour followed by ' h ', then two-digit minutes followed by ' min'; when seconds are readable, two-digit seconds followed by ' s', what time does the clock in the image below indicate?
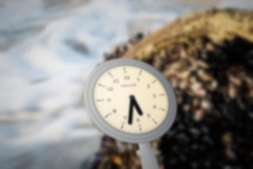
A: 5 h 33 min
